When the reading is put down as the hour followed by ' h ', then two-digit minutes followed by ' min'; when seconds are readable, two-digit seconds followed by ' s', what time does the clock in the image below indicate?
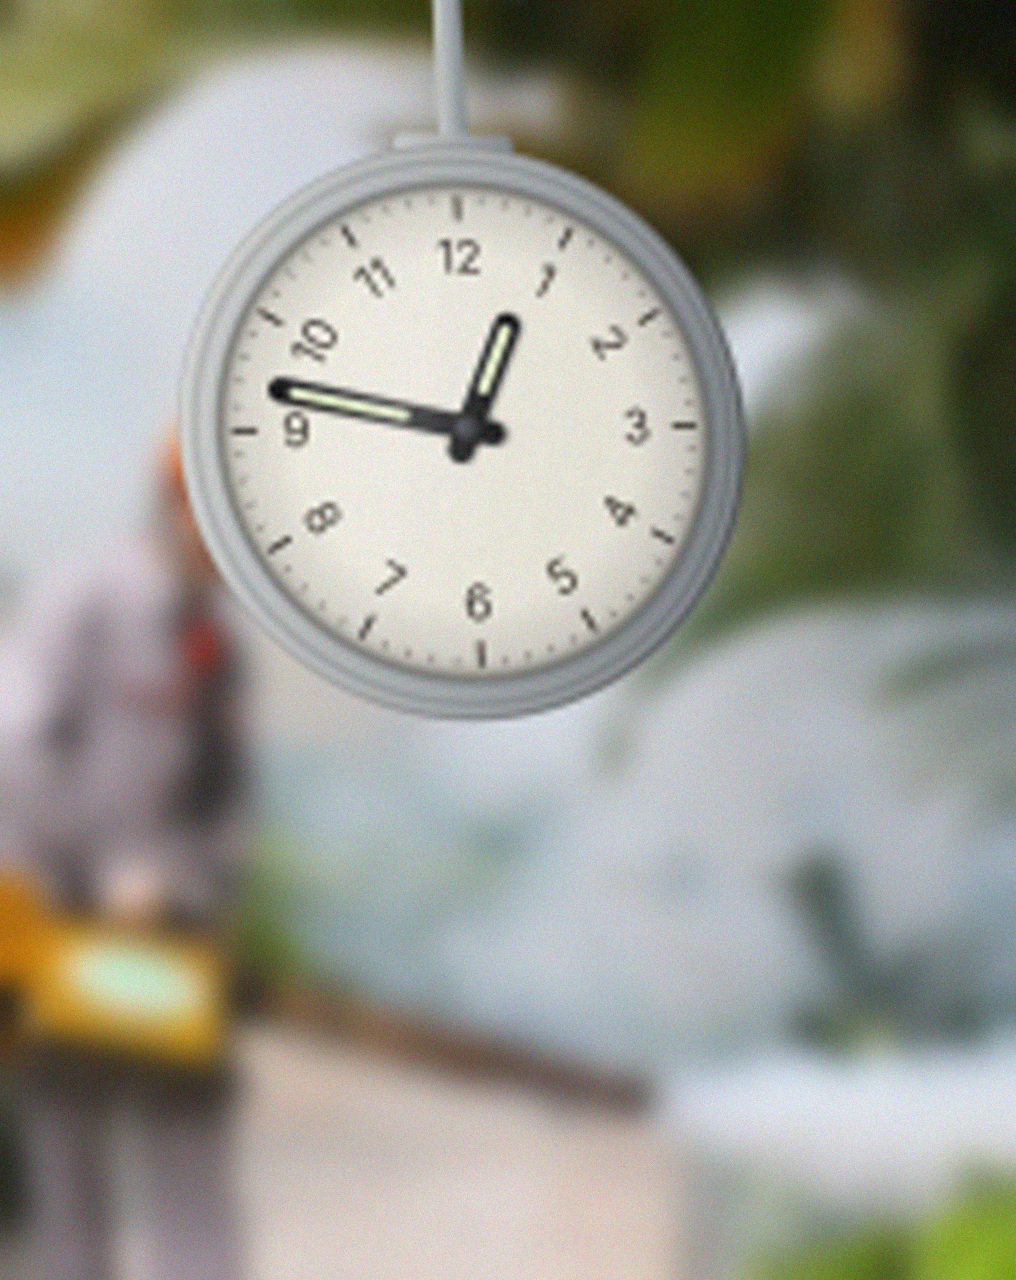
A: 12 h 47 min
